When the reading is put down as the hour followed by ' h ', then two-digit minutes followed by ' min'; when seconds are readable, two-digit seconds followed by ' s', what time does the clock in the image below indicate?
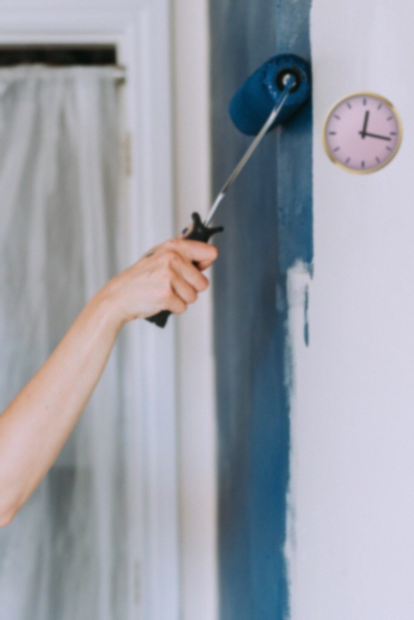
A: 12 h 17 min
